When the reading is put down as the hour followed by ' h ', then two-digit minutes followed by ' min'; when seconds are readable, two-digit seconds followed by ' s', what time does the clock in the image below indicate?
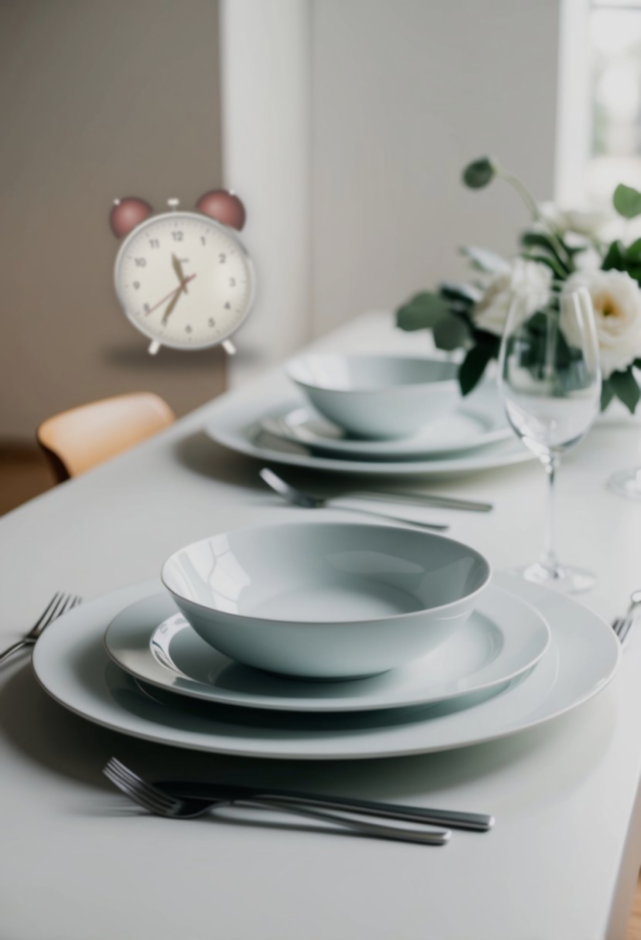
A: 11 h 35 min 39 s
